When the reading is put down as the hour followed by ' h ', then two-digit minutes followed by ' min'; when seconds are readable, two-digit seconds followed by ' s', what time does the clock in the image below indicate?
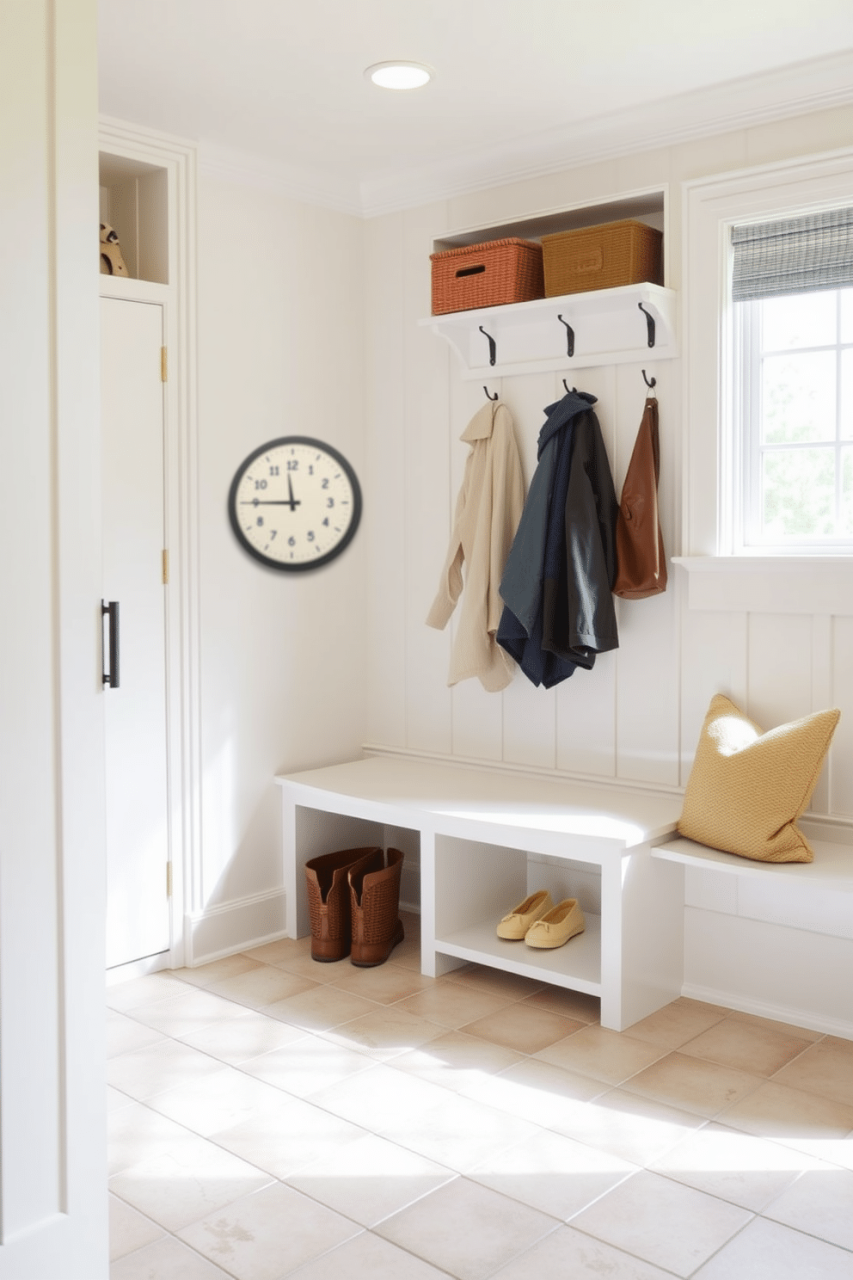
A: 11 h 45 min
